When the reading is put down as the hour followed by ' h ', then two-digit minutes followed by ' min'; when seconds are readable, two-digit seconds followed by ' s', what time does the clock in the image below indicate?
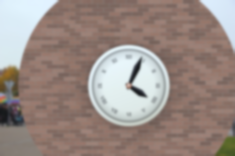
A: 4 h 04 min
